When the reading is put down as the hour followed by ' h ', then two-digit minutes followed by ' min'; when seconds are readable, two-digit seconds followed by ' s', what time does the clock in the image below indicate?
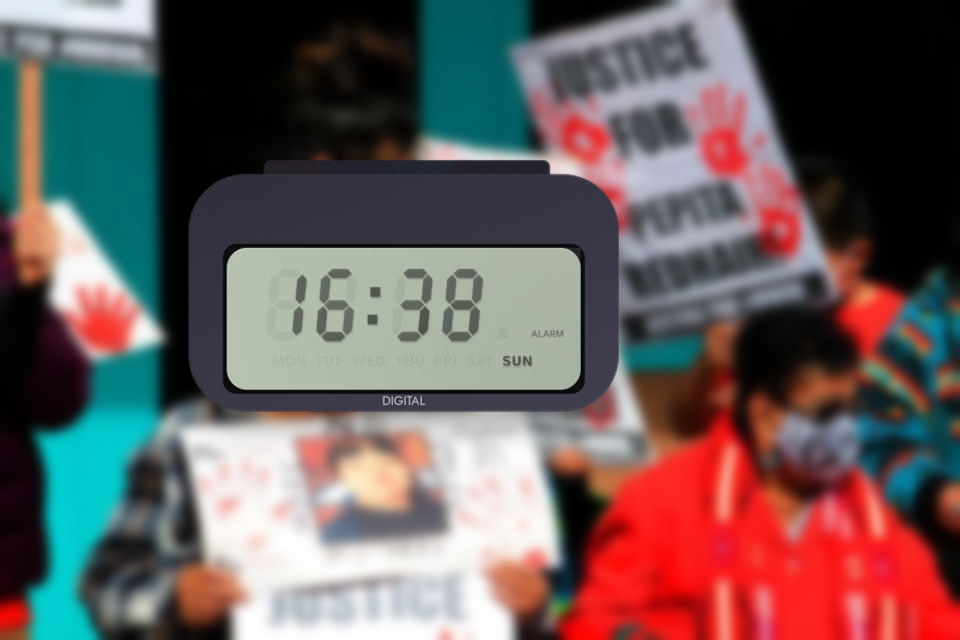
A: 16 h 38 min
